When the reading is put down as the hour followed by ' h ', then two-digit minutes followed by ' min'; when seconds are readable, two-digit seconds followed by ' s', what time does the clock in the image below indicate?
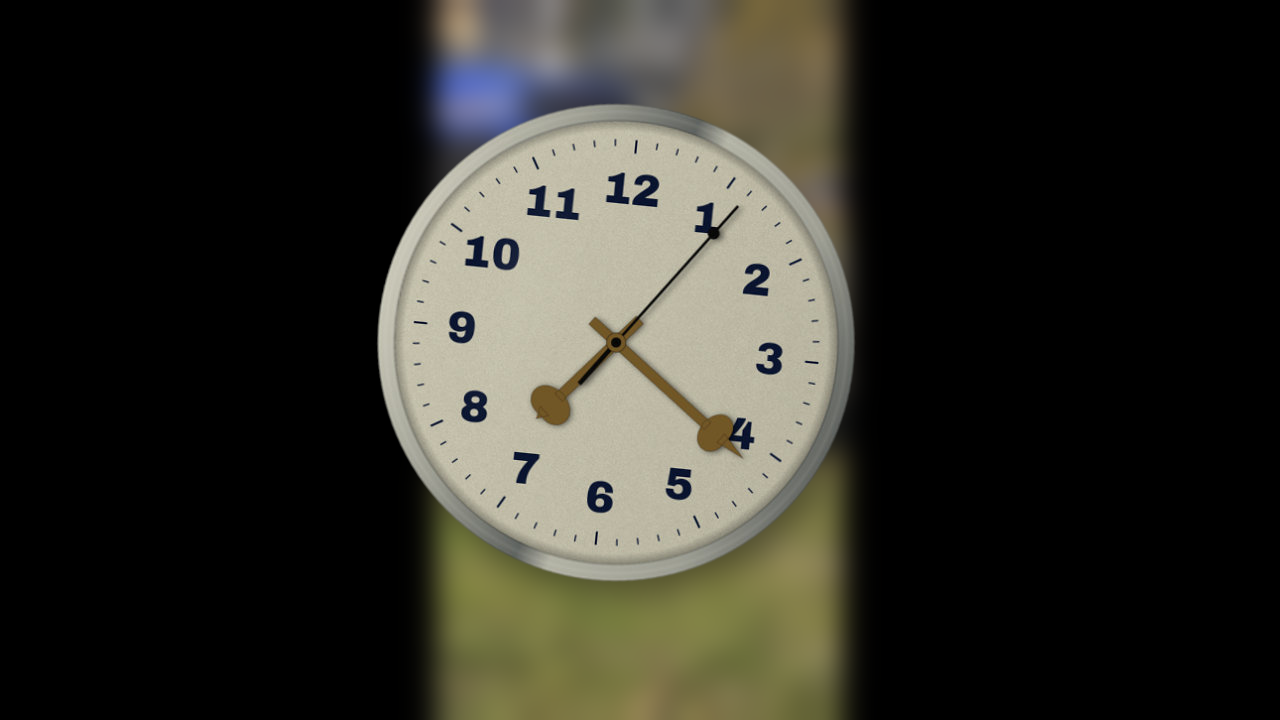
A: 7 h 21 min 06 s
